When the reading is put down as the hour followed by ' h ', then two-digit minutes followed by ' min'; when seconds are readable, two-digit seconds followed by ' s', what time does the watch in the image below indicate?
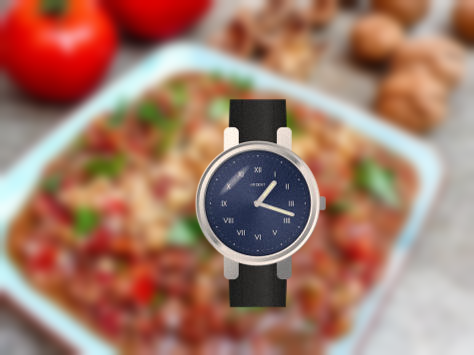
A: 1 h 18 min
